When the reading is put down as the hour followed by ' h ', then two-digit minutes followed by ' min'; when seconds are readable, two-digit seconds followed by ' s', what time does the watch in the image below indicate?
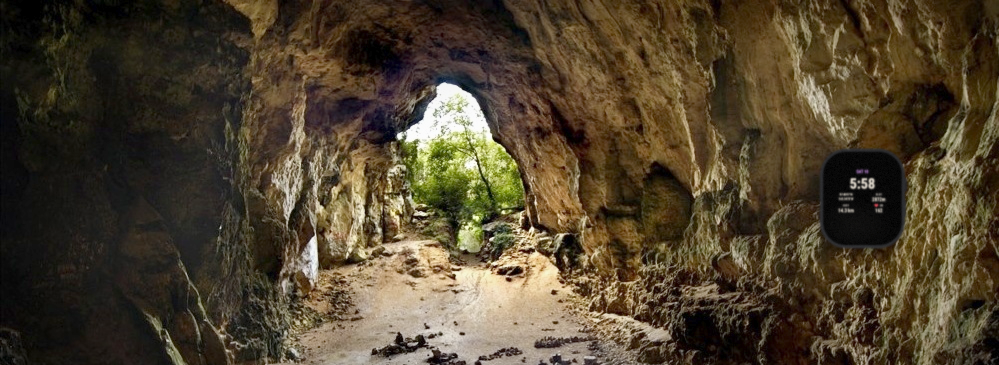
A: 5 h 58 min
